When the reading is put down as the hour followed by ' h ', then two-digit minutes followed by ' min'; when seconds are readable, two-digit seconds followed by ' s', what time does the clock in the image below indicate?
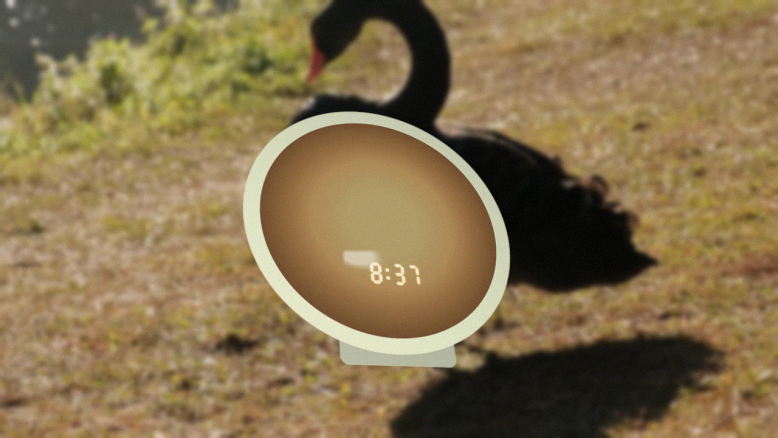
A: 8 h 37 min
